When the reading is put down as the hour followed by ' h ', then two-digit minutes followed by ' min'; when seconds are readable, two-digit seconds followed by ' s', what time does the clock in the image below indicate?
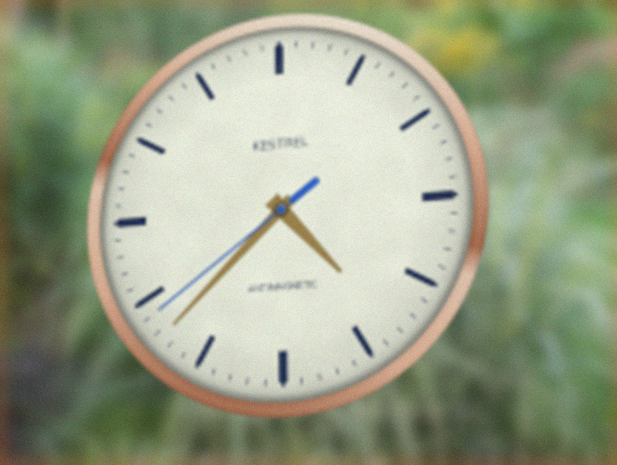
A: 4 h 37 min 39 s
